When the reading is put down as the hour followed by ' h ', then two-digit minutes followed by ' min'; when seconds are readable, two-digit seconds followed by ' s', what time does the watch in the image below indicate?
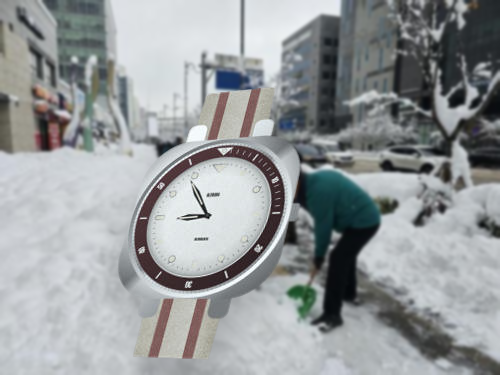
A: 8 h 54 min
